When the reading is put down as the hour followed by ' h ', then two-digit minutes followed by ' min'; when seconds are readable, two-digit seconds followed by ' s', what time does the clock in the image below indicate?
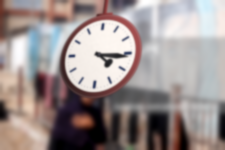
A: 4 h 16 min
